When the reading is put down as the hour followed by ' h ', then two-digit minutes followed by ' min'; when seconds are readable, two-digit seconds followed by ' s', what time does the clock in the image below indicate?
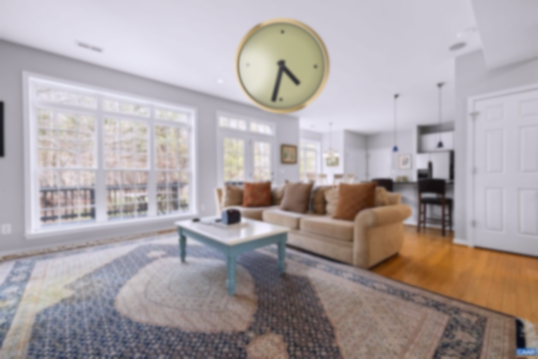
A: 4 h 32 min
